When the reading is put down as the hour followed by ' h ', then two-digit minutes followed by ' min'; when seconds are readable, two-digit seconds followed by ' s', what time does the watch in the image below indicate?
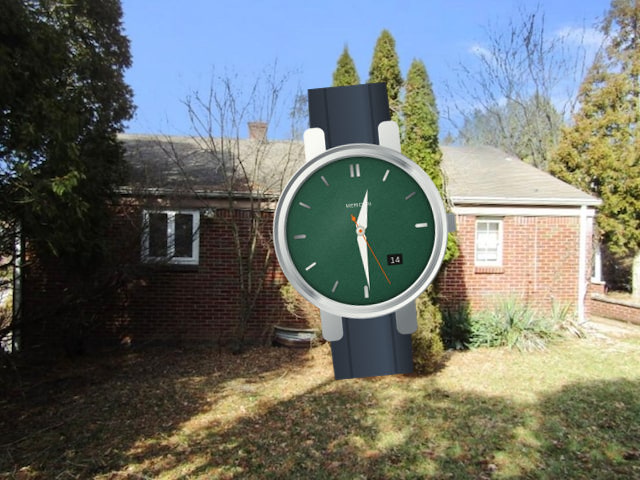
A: 12 h 29 min 26 s
